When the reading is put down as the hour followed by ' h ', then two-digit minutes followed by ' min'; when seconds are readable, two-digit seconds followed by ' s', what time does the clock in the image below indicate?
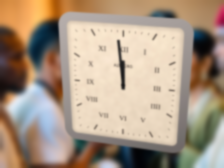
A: 11 h 59 min
